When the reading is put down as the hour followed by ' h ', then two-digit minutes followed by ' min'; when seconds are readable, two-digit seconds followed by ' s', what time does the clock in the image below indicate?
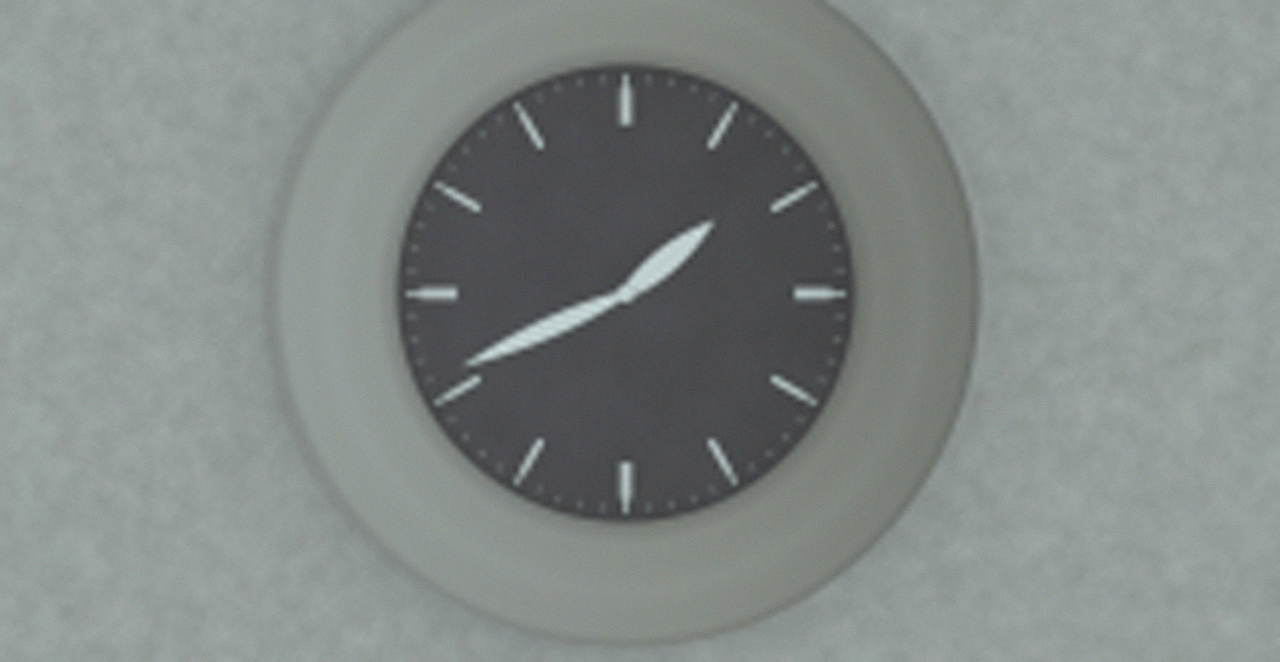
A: 1 h 41 min
